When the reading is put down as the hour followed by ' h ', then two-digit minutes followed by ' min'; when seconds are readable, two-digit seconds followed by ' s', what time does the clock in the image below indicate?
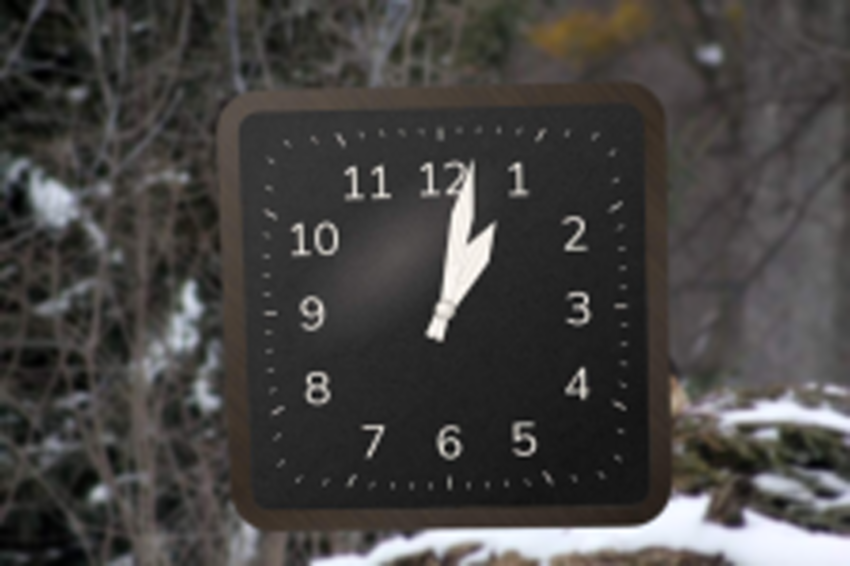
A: 1 h 02 min
